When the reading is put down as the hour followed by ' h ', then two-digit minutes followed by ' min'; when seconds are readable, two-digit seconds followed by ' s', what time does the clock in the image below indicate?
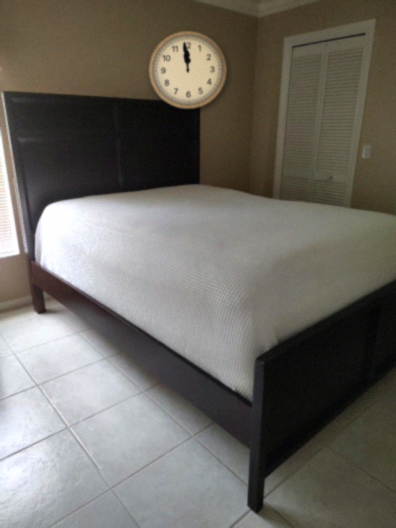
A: 11 h 59 min
